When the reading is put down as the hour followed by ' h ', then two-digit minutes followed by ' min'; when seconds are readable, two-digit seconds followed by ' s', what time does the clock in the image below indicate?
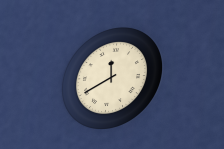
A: 11 h 40 min
